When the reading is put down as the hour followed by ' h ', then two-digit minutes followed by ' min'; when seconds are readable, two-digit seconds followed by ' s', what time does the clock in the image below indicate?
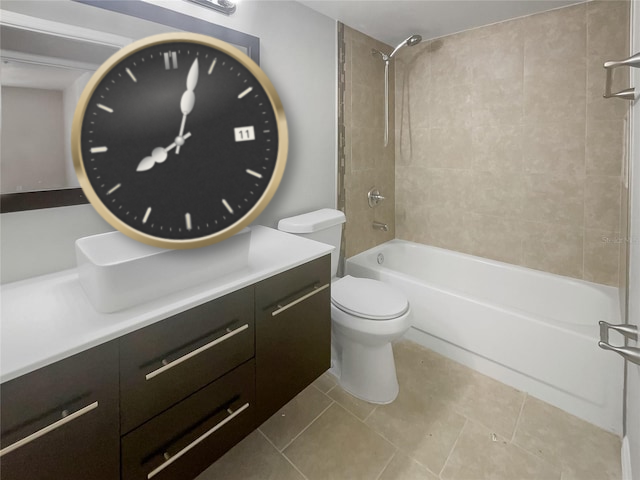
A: 8 h 03 min
